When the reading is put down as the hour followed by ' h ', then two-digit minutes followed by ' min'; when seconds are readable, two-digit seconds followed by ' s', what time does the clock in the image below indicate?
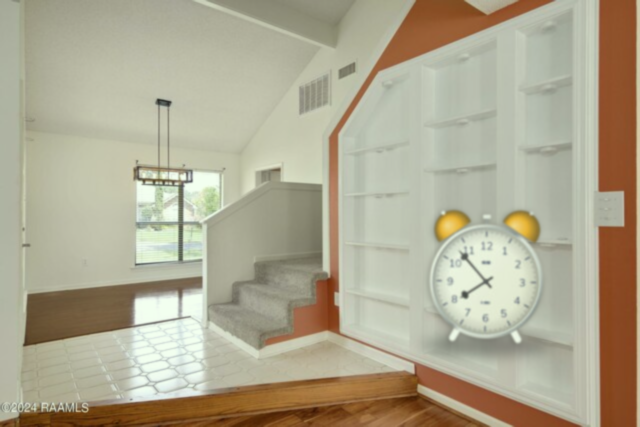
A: 7 h 53 min
